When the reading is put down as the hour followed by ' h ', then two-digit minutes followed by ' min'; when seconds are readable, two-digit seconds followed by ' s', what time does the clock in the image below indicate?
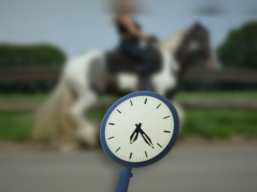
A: 6 h 22 min
